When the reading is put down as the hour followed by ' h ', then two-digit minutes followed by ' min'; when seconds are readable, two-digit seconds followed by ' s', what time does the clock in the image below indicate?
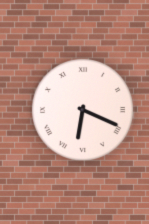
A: 6 h 19 min
